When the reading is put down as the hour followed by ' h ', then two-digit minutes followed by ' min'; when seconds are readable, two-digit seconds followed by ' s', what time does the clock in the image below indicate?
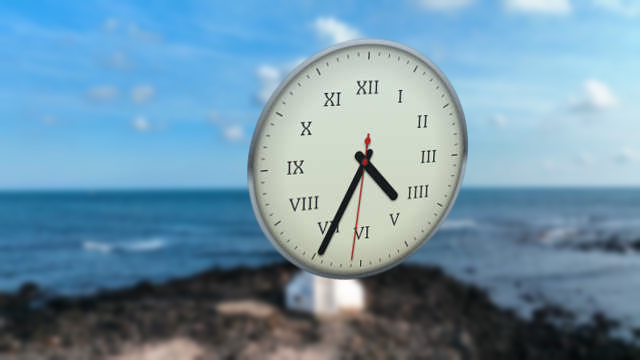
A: 4 h 34 min 31 s
